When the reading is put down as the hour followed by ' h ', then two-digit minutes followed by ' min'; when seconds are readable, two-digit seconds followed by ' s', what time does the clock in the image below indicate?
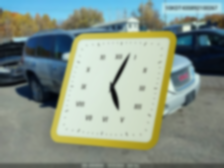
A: 5 h 03 min
